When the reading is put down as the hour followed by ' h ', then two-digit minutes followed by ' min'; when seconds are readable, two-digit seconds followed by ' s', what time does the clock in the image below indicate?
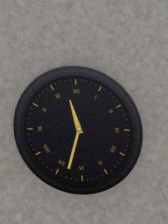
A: 11 h 33 min
